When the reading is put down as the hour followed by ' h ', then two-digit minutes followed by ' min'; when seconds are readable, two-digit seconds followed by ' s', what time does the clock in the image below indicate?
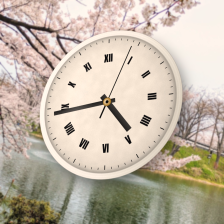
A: 4 h 44 min 04 s
